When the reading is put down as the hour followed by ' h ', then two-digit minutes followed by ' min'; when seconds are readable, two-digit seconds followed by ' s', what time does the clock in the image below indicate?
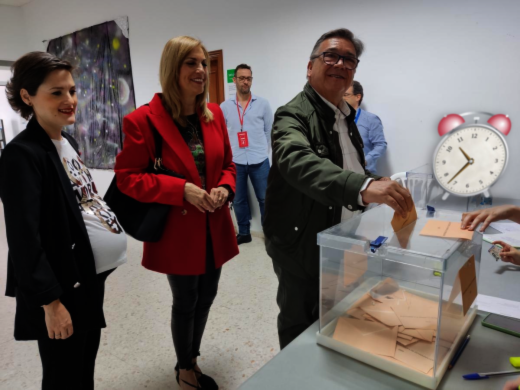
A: 10 h 37 min
